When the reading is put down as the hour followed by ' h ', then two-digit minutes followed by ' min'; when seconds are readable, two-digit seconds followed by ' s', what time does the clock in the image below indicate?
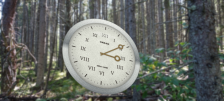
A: 3 h 09 min
